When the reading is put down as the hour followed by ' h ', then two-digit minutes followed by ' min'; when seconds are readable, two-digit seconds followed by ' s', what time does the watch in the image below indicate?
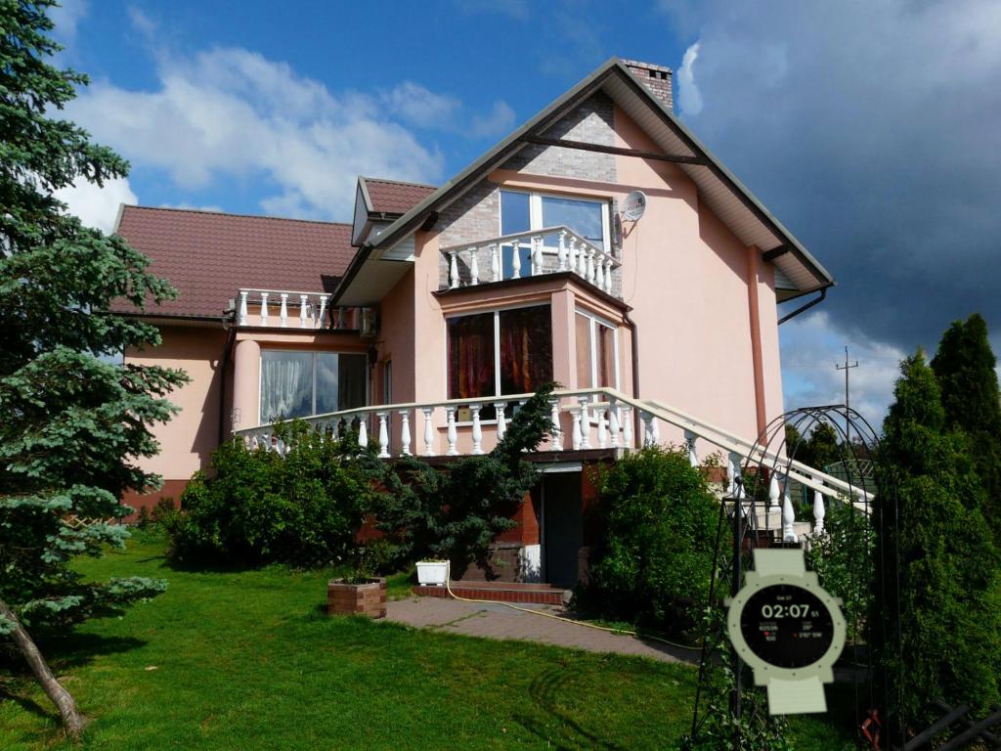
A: 2 h 07 min
